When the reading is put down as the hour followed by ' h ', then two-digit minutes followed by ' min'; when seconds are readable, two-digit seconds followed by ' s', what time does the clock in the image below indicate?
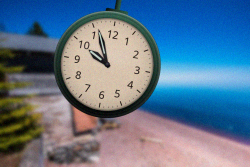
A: 9 h 56 min
